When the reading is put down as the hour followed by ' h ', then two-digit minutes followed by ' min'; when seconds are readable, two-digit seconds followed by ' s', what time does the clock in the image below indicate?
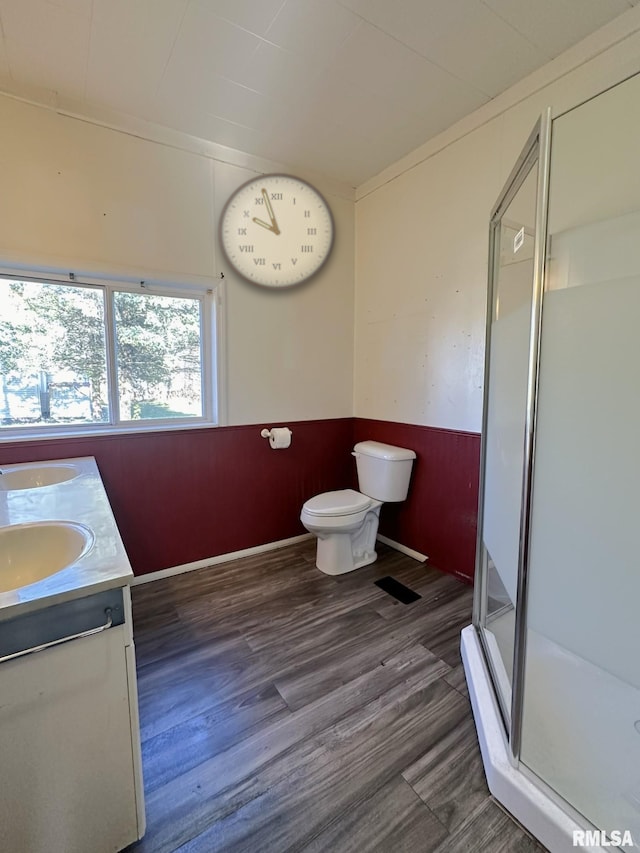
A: 9 h 57 min
